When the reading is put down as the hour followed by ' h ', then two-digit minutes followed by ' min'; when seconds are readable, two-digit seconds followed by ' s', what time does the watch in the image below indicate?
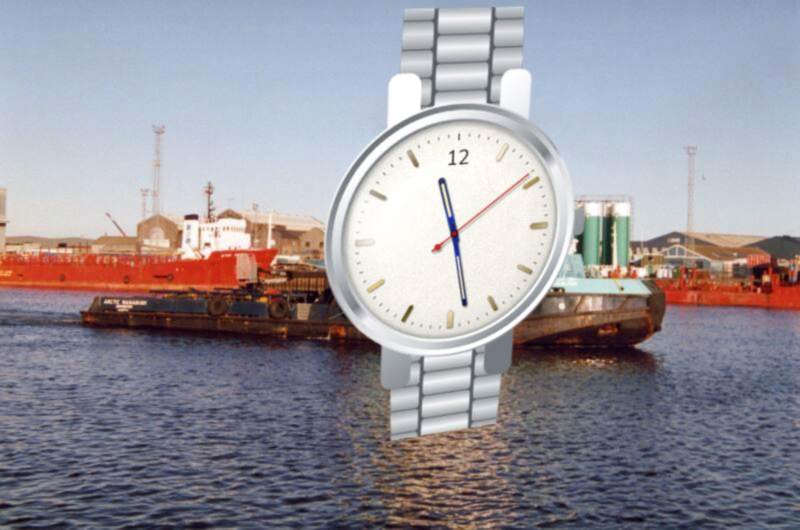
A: 11 h 28 min 09 s
